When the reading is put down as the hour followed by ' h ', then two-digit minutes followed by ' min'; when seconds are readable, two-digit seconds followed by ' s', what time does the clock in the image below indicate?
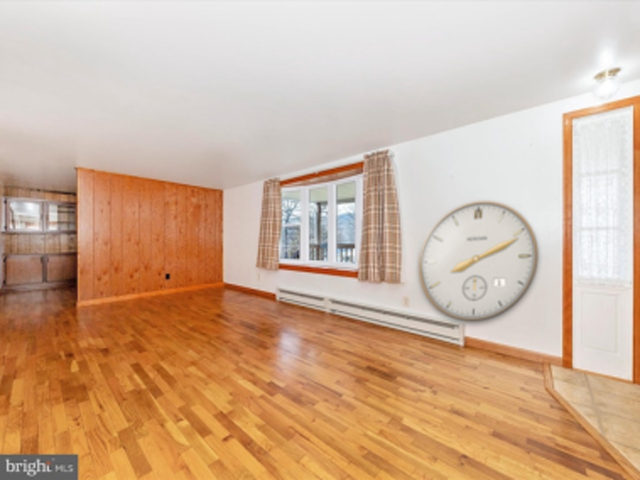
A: 8 h 11 min
